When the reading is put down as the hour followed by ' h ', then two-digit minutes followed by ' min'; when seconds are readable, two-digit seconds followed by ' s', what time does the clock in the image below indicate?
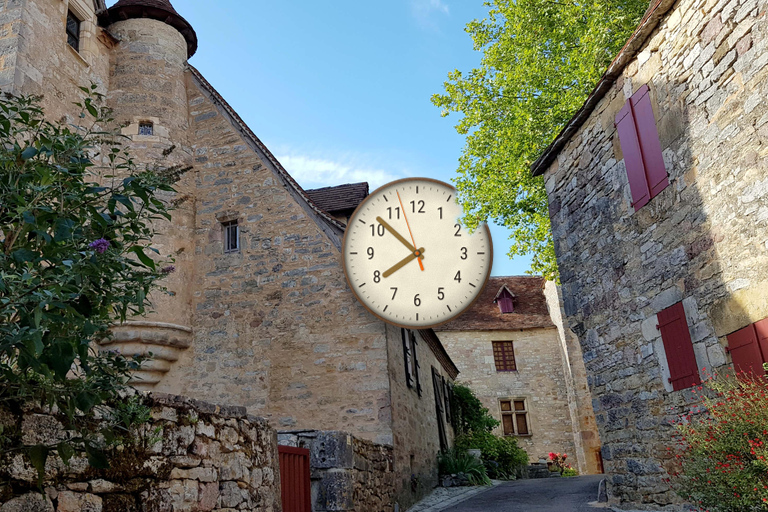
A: 7 h 51 min 57 s
